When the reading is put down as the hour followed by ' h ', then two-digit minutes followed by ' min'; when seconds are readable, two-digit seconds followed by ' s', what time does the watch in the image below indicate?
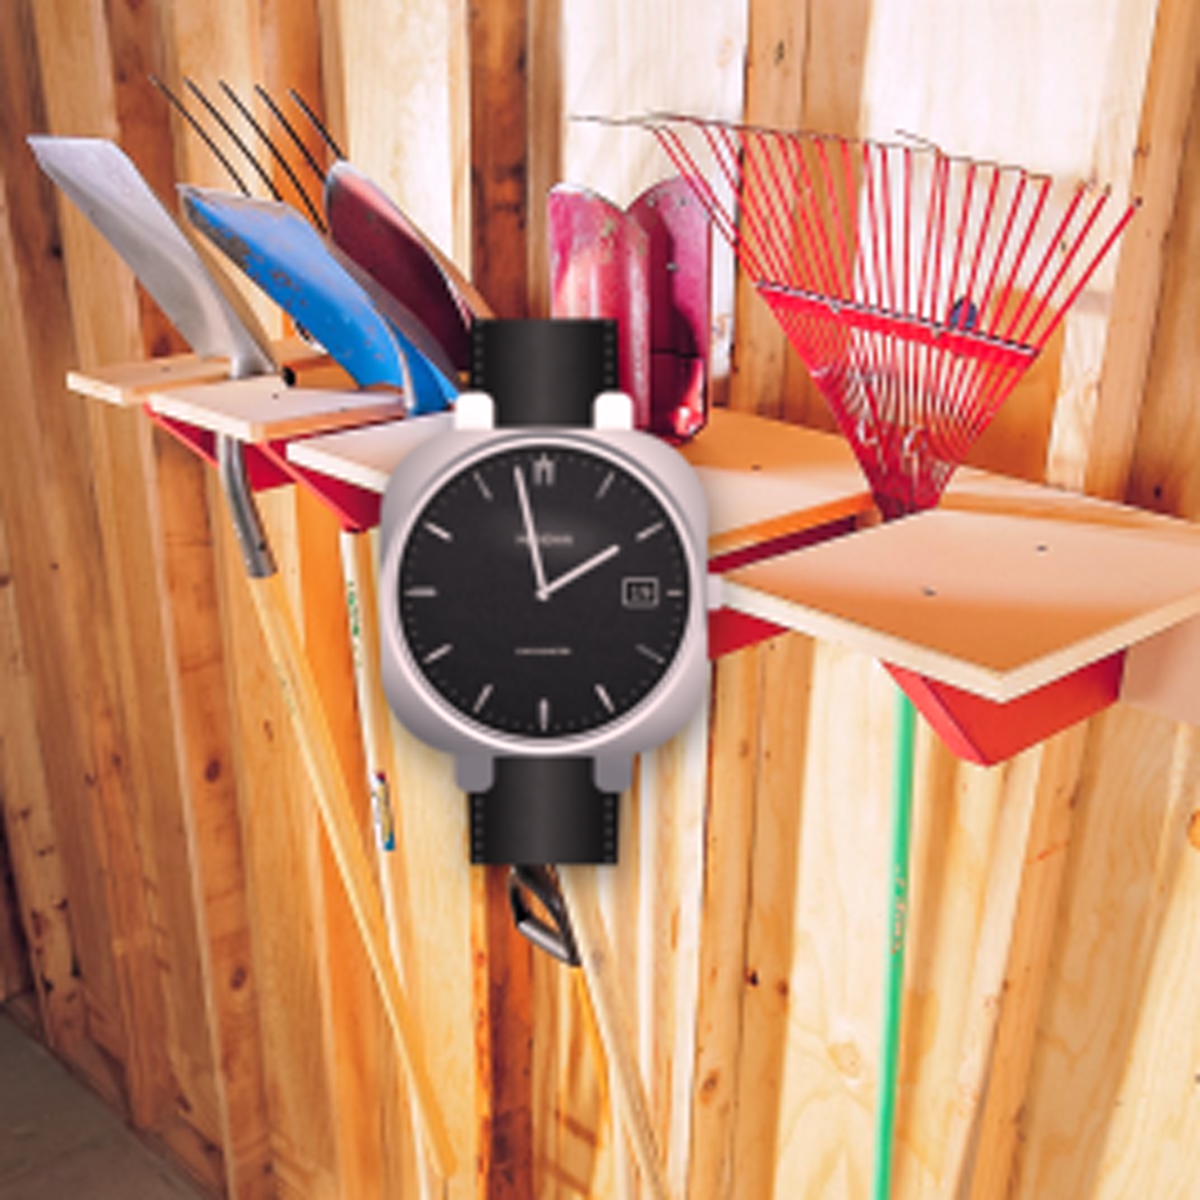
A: 1 h 58 min
